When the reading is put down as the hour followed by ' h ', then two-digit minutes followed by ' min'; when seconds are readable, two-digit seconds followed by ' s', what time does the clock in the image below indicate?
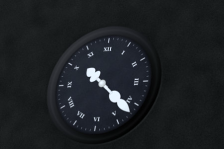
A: 10 h 22 min
